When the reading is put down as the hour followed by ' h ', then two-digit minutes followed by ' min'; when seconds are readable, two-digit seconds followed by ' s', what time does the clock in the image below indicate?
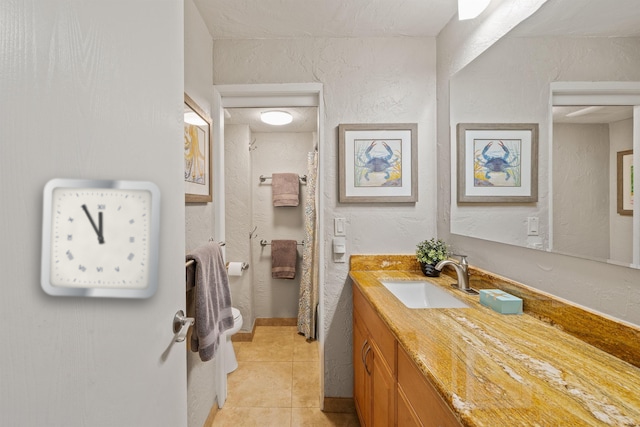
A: 11 h 55 min
